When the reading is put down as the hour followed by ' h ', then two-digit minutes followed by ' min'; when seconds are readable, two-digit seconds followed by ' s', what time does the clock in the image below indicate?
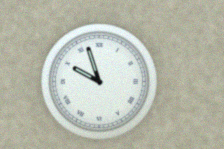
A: 9 h 57 min
